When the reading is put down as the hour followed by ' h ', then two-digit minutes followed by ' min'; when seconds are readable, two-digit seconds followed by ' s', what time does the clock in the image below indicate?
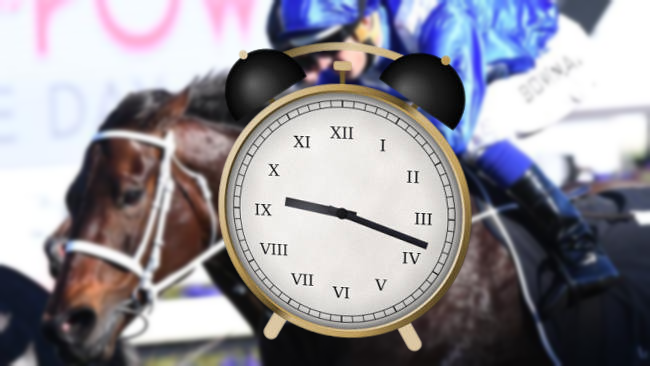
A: 9 h 18 min
